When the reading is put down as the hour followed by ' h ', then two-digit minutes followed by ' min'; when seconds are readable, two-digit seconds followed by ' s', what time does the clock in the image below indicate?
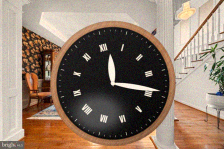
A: 12 h 19 min
